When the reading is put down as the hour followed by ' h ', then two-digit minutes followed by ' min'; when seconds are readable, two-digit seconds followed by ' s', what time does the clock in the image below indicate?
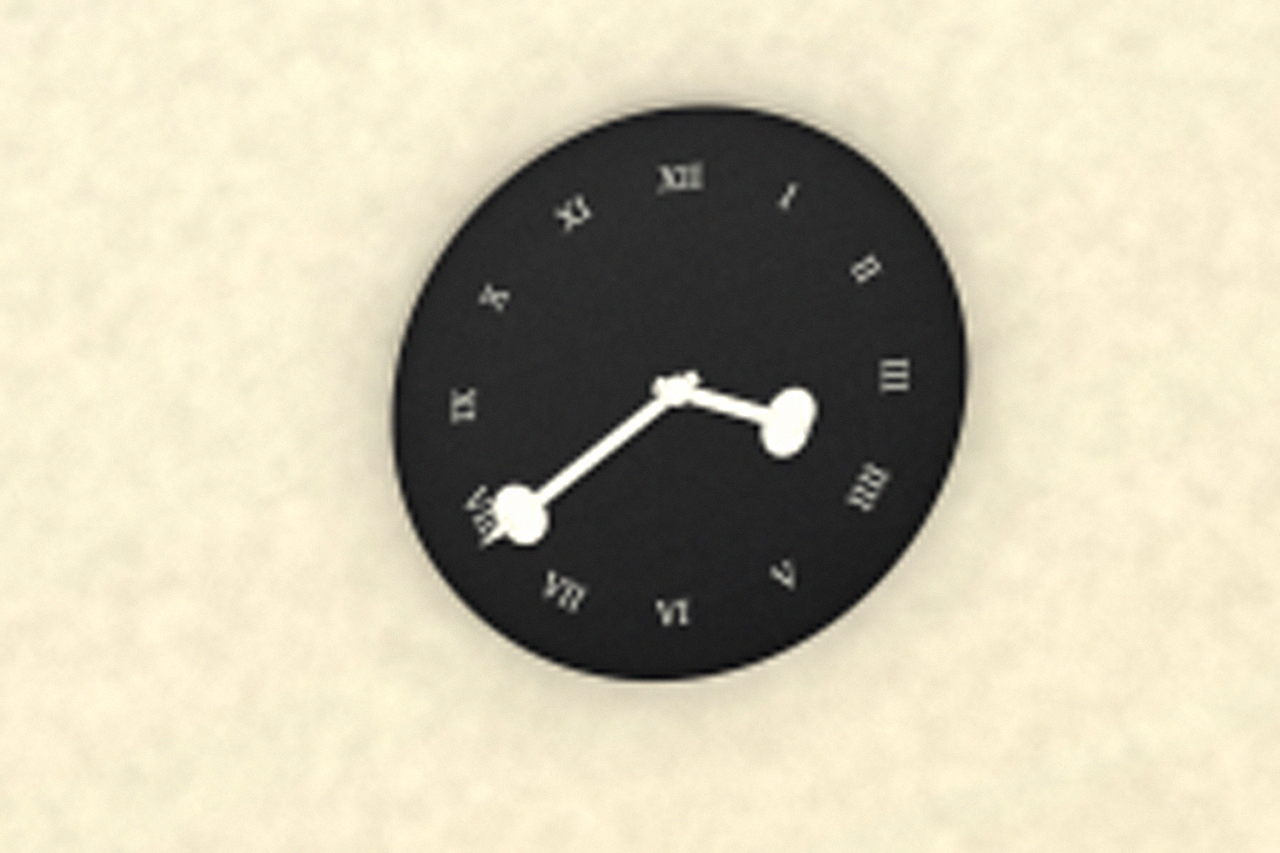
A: 3 h 39 min
